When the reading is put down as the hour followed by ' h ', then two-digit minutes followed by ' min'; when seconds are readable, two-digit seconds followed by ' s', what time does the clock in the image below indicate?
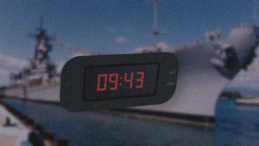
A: 9 h 43 min
